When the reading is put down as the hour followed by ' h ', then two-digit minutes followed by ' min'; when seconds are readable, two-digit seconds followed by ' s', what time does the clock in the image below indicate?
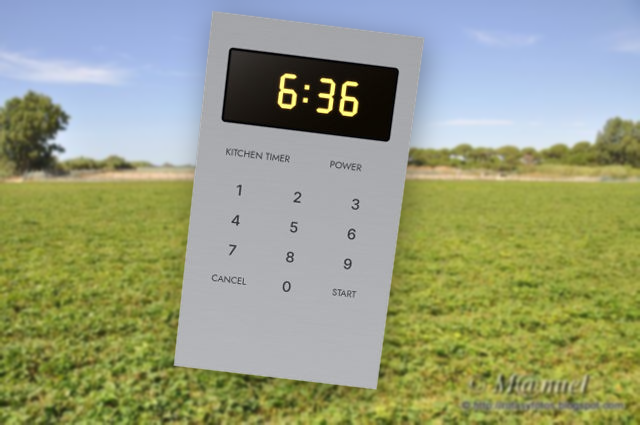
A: 6 h 36 min
